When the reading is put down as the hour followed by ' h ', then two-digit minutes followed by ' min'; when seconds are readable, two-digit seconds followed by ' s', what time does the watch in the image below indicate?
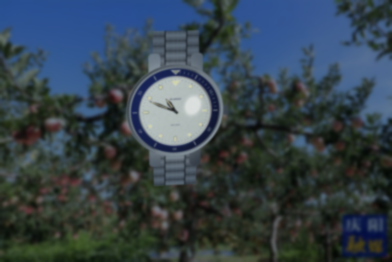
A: 10 h 49 min
